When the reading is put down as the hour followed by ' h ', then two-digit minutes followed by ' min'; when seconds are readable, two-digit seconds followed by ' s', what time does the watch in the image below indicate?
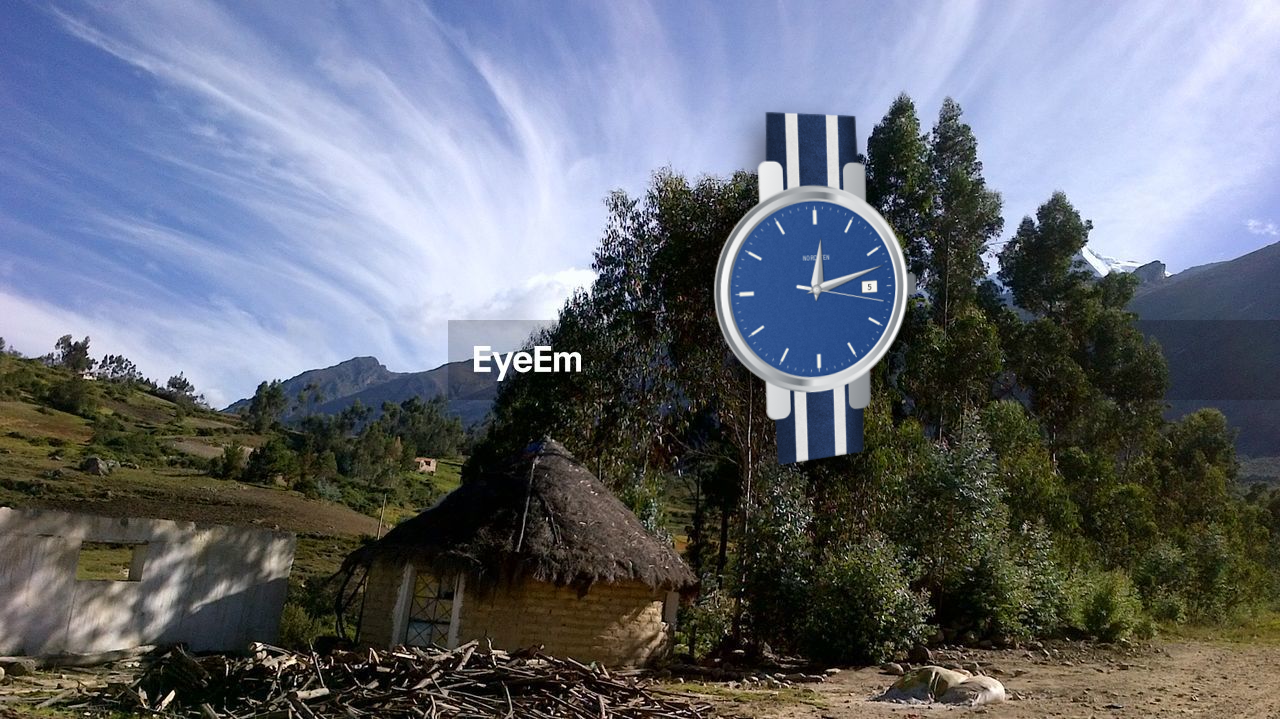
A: 12 h 12 min 17 s
